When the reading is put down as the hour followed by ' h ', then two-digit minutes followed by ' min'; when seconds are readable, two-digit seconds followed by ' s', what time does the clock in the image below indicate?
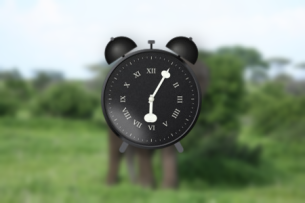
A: 6 h 05 min
